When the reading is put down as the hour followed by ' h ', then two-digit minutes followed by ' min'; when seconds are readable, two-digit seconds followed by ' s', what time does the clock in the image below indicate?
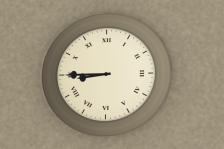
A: 8 h 45 min
